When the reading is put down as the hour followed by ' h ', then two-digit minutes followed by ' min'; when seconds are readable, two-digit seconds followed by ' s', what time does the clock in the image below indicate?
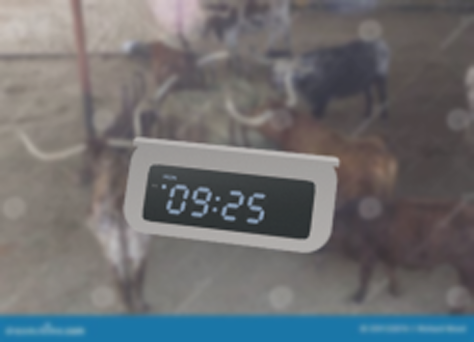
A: 9 h 25 min
